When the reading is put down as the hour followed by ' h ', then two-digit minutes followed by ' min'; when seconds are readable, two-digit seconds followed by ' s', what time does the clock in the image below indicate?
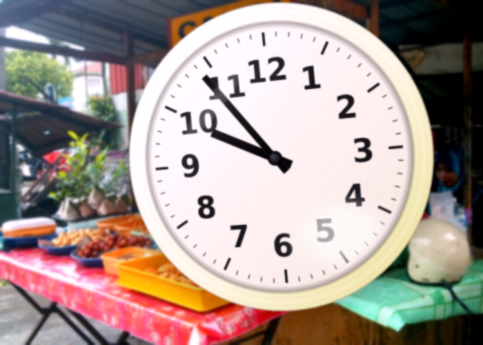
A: 9 h 54 min
